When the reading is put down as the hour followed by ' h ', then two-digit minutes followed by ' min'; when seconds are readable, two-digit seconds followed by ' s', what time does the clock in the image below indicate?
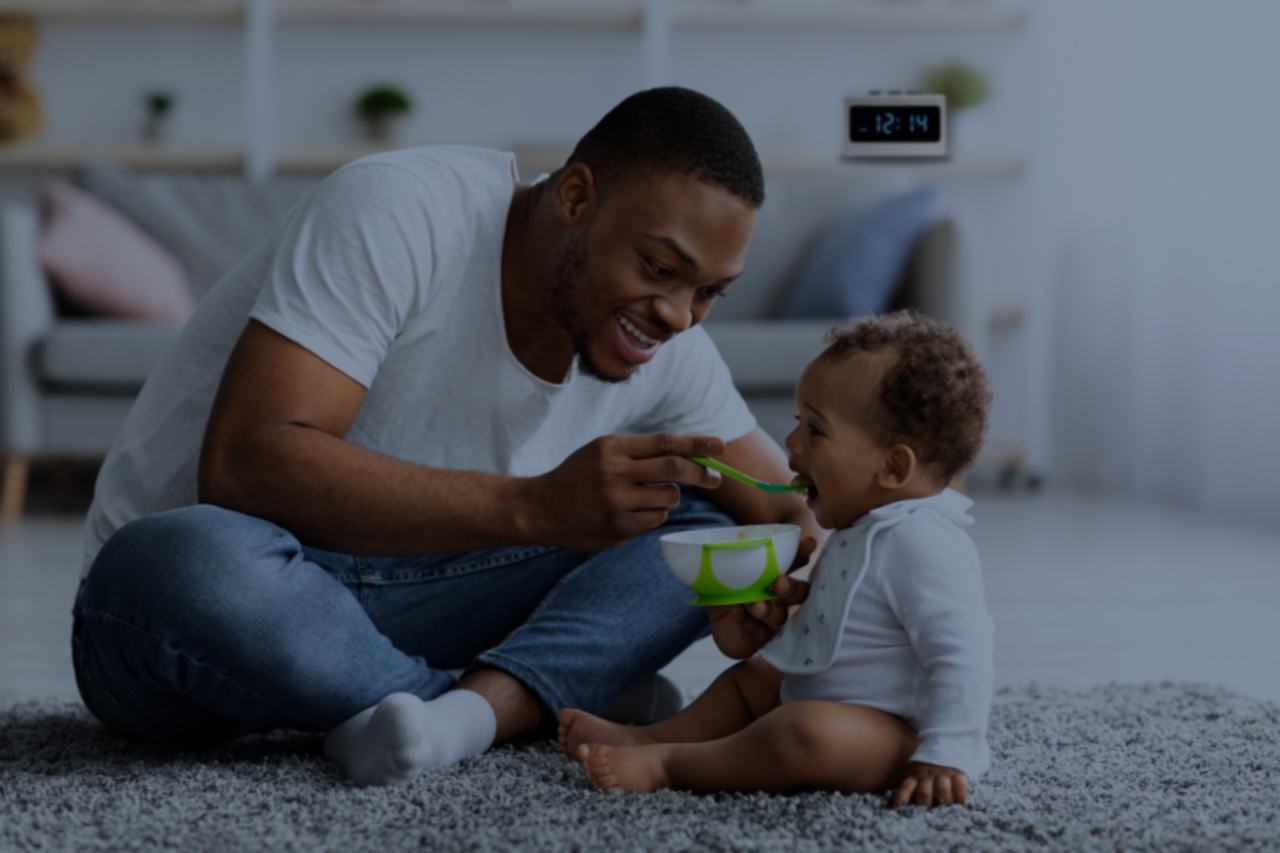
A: 12 h 14 min
